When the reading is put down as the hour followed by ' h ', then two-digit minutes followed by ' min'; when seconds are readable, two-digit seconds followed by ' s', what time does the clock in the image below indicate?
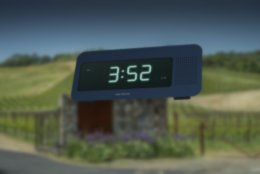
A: 3 h 52 min
